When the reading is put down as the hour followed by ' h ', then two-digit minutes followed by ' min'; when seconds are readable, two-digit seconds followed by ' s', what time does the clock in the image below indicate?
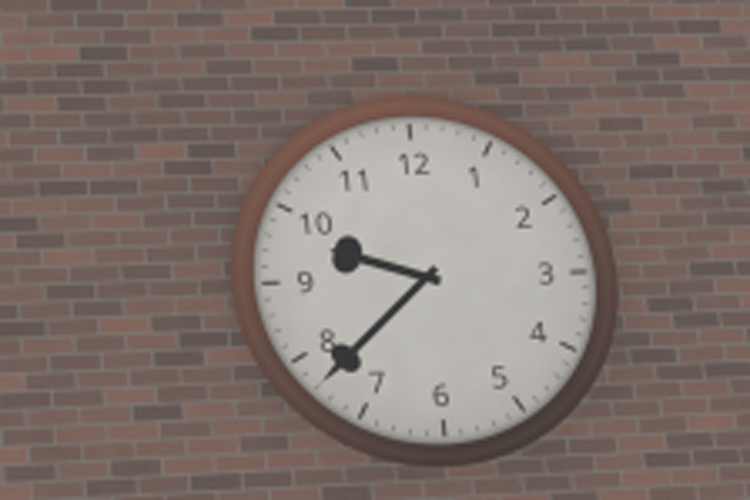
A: 9 h 38 min
